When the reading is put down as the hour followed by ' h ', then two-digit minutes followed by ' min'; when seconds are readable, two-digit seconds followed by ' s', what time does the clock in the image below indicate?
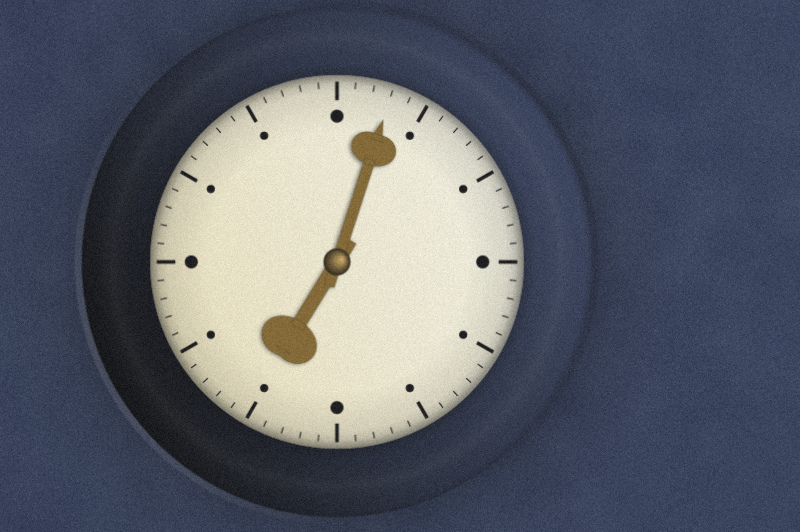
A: 7 h 03 min
